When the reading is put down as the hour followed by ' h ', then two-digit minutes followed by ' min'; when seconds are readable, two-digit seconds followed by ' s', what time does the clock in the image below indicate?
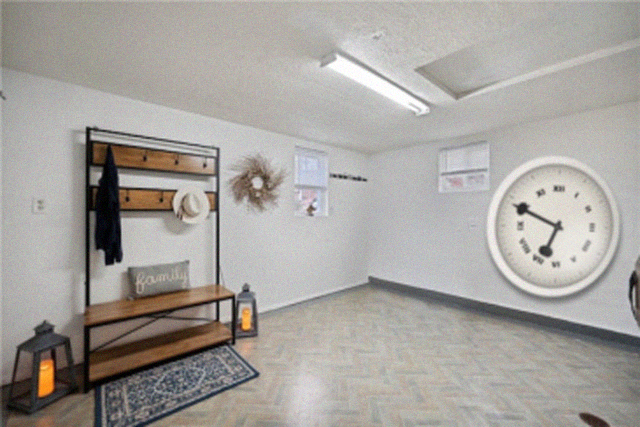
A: 6 h 49 min
